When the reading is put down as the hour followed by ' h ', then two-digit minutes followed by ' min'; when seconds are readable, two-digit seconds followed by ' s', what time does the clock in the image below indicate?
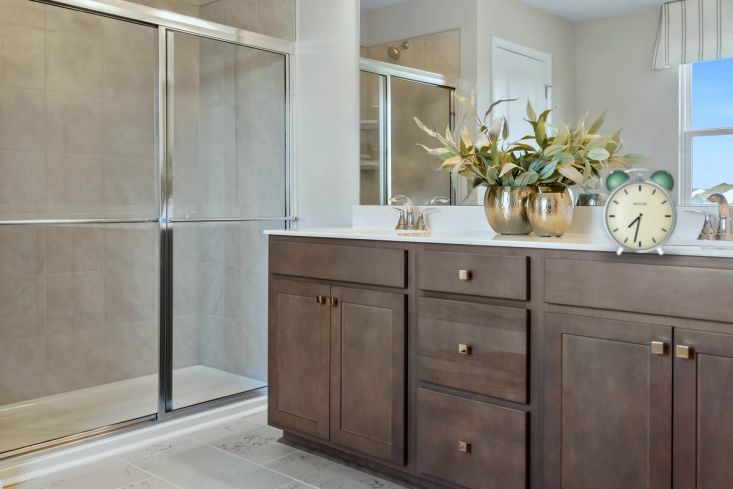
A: 7 h 32 min
